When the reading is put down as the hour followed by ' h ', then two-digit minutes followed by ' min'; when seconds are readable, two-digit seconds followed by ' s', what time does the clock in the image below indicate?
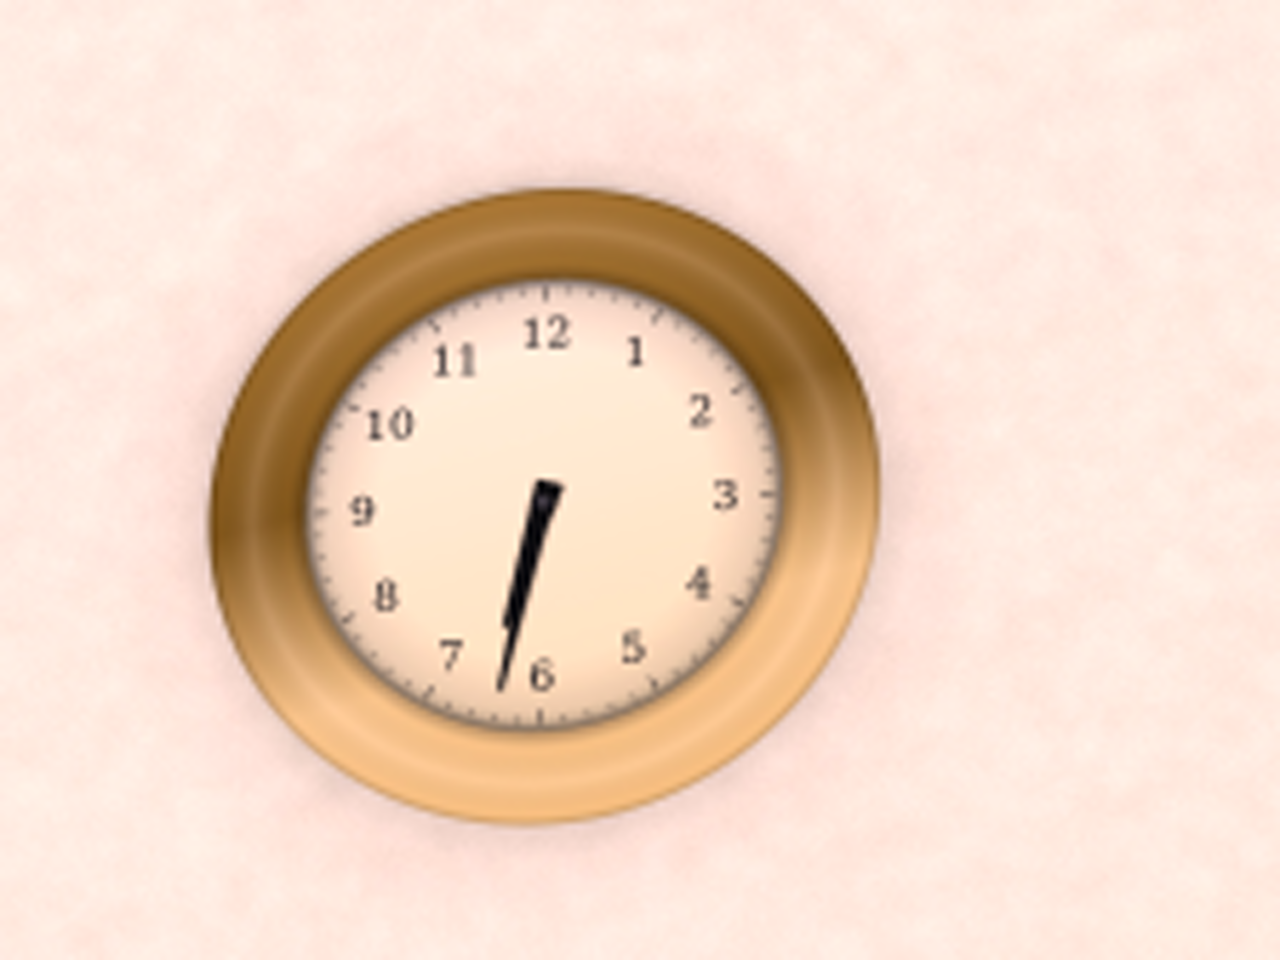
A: 6 h 32 min
